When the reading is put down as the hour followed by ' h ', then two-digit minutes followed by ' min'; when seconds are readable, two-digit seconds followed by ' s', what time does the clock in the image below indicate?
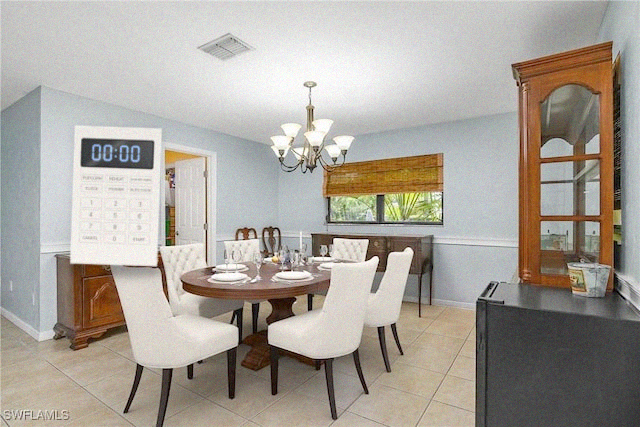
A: 0 h 00 min
